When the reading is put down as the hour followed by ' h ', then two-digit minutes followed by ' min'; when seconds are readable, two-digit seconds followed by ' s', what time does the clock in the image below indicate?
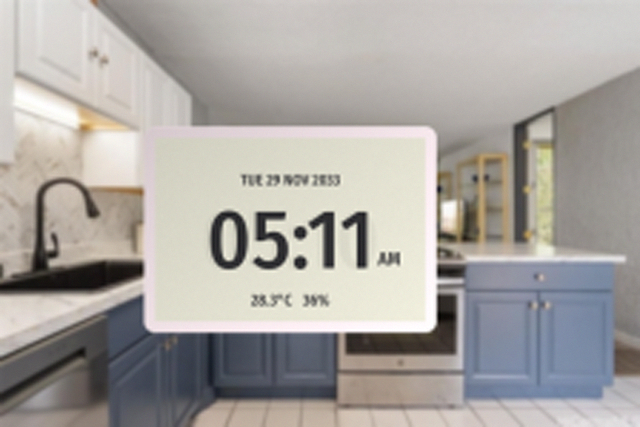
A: 5 h 11 min
